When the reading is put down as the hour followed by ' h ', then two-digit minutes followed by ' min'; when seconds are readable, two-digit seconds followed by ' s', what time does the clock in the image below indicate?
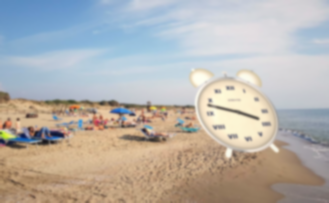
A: 3 h 48 min
